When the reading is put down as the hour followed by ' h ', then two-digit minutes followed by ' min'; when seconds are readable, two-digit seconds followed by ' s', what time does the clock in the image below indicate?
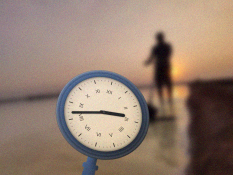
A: 2 h 42 min
